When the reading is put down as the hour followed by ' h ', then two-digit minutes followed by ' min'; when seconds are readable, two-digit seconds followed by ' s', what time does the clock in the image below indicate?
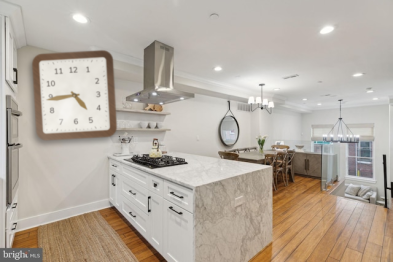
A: 4 h 44 min
